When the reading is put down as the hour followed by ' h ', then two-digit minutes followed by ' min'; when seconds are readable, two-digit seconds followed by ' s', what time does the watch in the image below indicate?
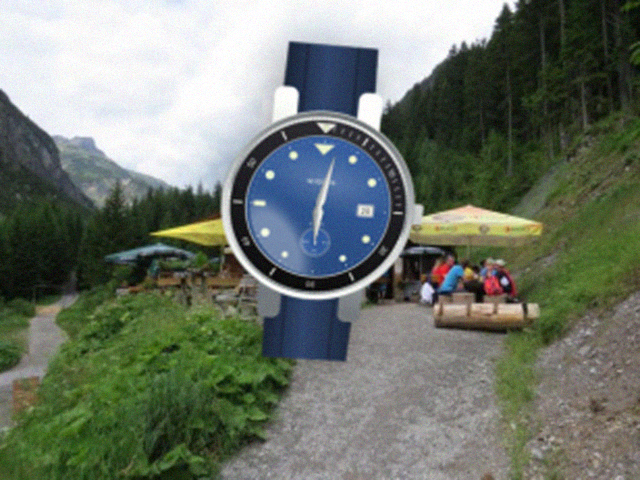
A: 6 h 02 min
